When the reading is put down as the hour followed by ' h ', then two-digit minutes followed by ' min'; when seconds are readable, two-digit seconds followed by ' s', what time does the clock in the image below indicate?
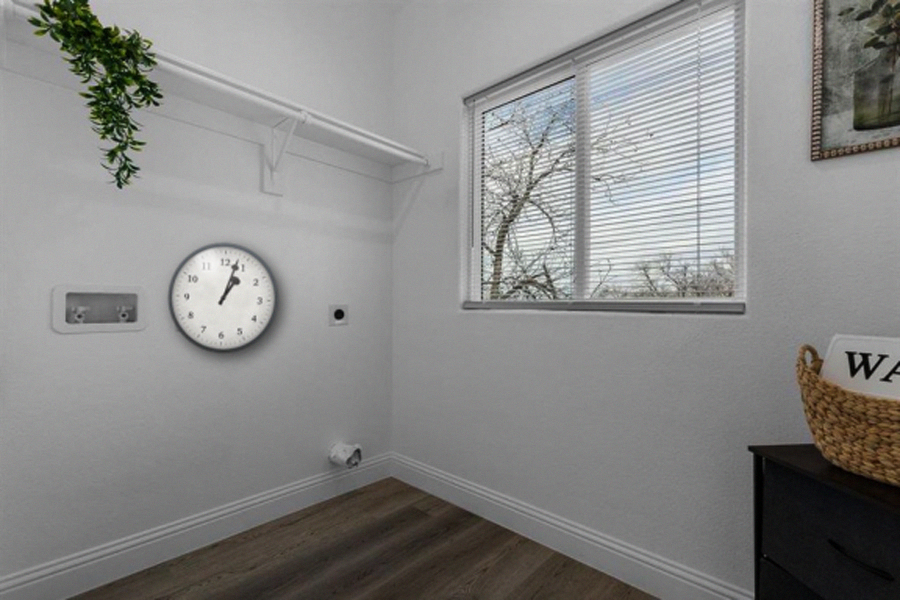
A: 1 h 03 min
